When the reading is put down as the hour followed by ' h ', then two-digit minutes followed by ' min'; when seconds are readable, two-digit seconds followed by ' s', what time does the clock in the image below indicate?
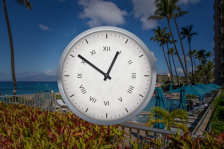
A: 12 h 51 min
